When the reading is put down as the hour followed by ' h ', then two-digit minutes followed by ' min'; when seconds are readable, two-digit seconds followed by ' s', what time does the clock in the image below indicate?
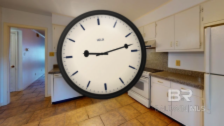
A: 9 h 13 min
